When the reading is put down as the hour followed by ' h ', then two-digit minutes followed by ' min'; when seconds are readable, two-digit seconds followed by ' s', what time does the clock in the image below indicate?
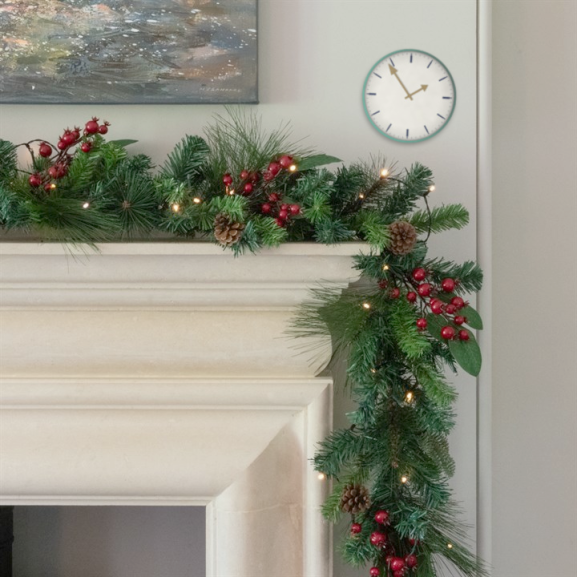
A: 1 h 54 min
